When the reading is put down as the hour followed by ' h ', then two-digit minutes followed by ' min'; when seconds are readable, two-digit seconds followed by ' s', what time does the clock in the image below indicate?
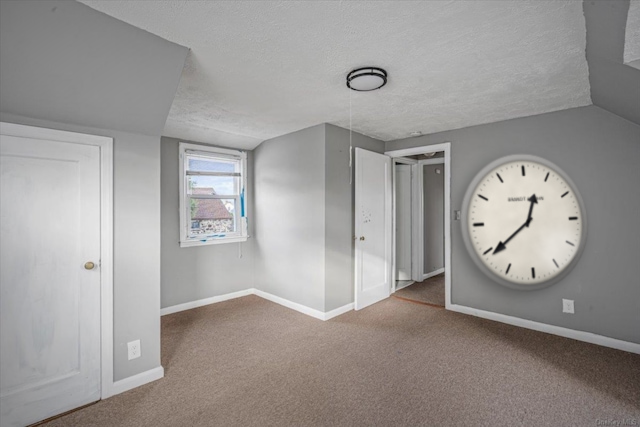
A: 12 h 39 min
